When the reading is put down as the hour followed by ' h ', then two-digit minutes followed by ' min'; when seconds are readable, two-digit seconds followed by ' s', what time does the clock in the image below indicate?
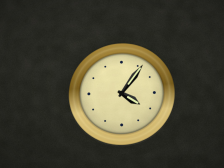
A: 4 h 06 min
